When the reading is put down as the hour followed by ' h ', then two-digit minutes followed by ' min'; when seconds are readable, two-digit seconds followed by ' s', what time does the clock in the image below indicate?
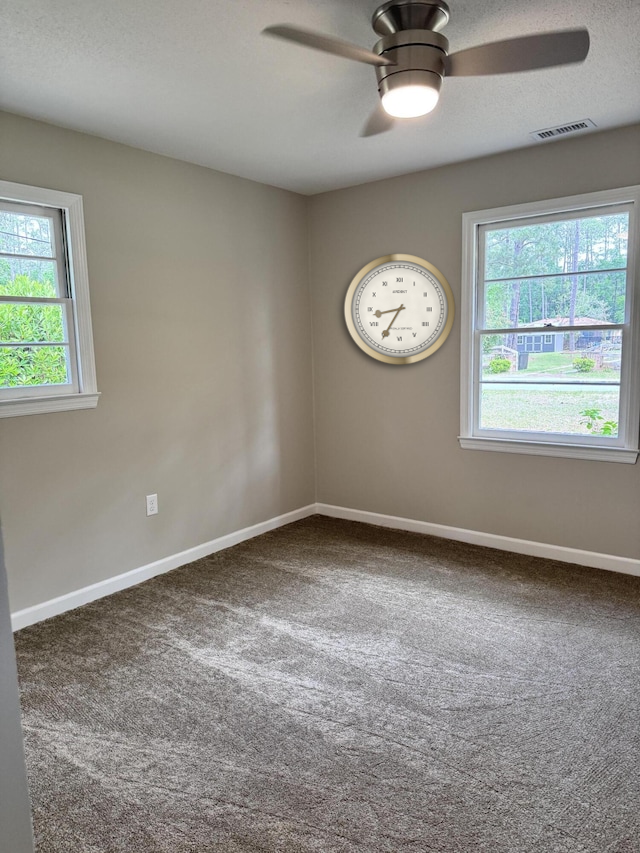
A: 8 h 35 min
